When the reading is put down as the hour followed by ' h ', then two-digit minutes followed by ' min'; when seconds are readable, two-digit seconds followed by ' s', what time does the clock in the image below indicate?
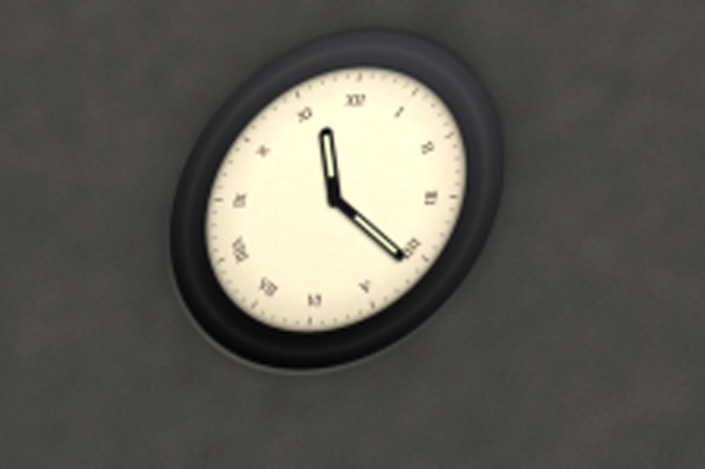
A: 11 h 21 min
